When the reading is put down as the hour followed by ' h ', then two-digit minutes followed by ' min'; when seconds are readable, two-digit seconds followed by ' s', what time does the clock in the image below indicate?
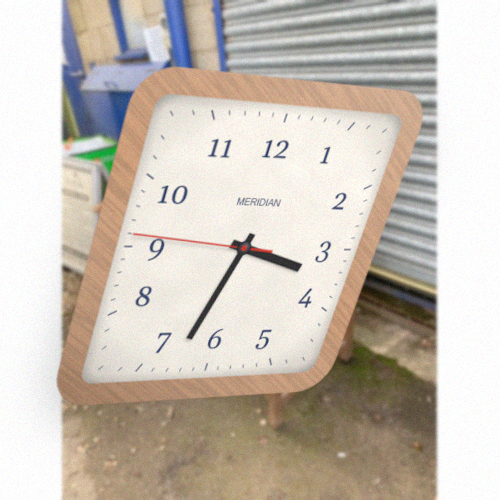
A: 3 h 32 min 46 s
